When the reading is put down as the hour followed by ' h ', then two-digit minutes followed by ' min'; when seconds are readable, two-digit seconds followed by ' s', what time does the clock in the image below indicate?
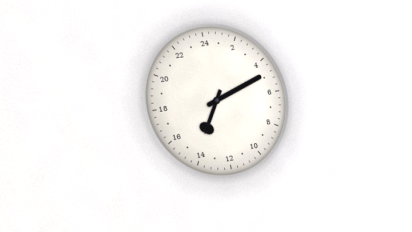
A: 14 h 12 min
